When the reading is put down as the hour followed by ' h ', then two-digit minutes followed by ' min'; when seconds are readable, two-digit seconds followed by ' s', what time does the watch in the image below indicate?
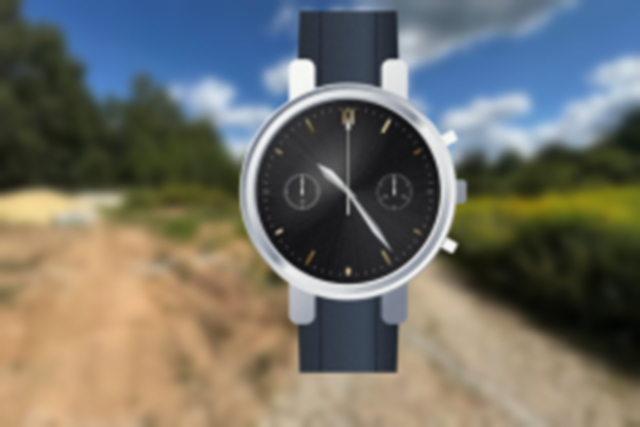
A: 10 h 24 min
